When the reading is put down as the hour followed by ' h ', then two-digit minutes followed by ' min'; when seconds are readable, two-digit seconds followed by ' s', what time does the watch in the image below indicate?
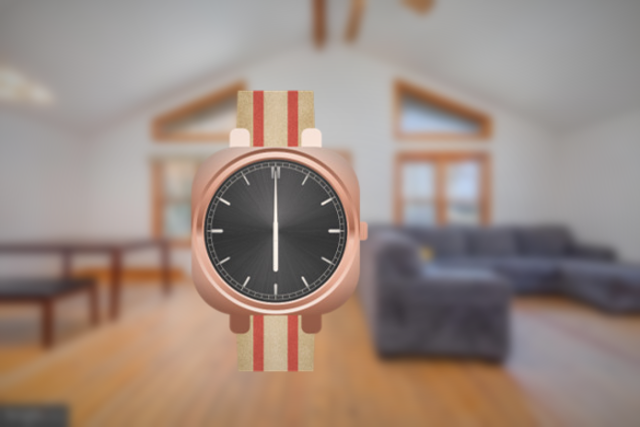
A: 6 h 00 min
